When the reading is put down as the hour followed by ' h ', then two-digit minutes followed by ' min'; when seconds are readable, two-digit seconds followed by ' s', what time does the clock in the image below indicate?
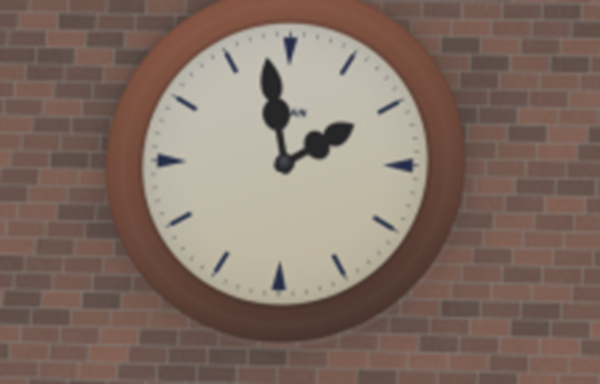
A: 1 h 58 min
